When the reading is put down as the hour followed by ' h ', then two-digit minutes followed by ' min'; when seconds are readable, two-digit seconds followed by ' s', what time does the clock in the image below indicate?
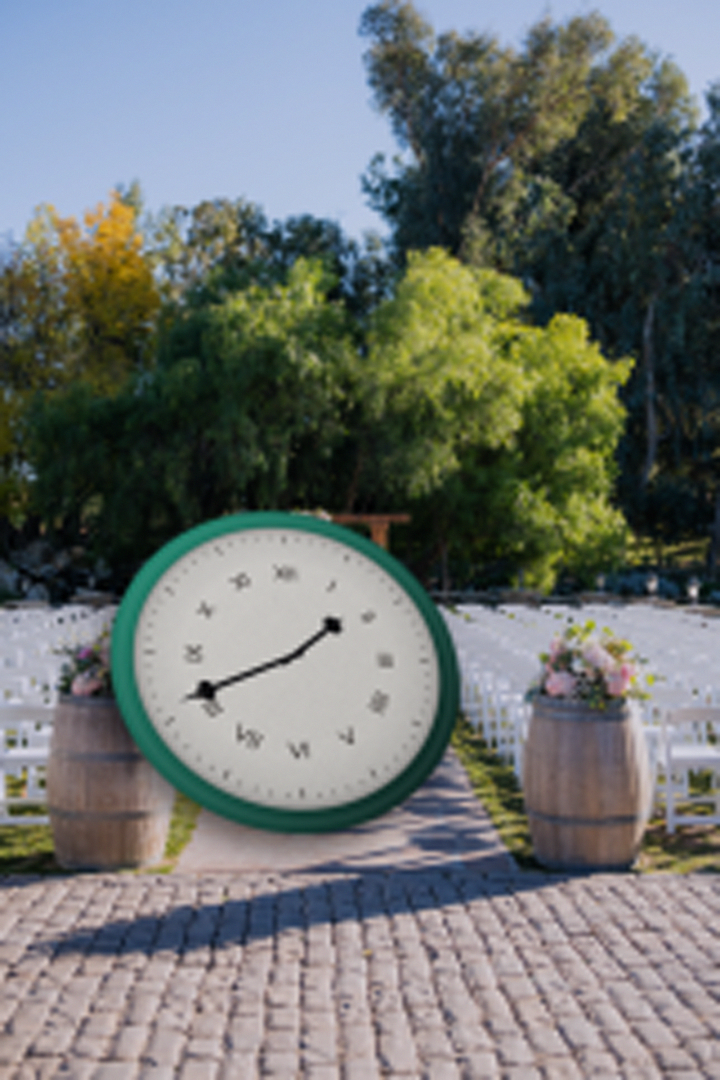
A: 1 h 41 min
